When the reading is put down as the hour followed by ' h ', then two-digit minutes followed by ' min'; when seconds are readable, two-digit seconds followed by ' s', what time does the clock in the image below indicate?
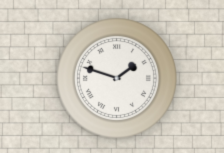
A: 1 h 48 min
